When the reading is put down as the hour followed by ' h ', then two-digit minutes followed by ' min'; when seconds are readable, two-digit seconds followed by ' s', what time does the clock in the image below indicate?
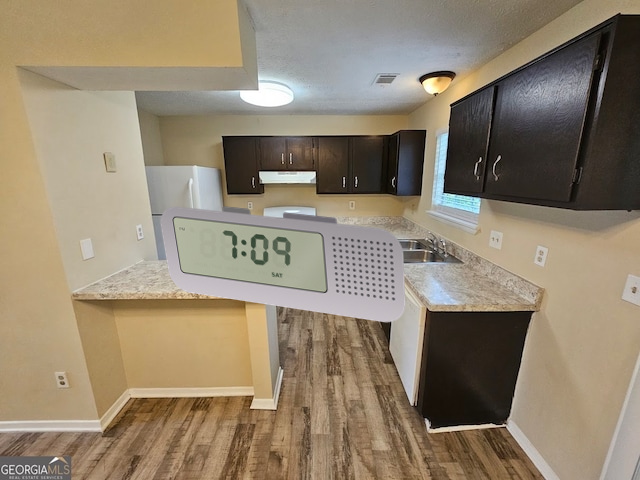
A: 7 h 09 min
